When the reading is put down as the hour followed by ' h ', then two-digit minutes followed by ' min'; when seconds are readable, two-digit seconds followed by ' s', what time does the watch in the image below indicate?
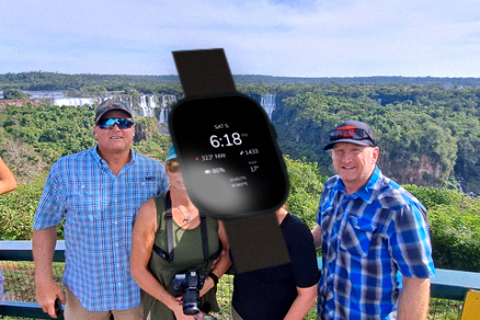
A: 6 h 18 min
